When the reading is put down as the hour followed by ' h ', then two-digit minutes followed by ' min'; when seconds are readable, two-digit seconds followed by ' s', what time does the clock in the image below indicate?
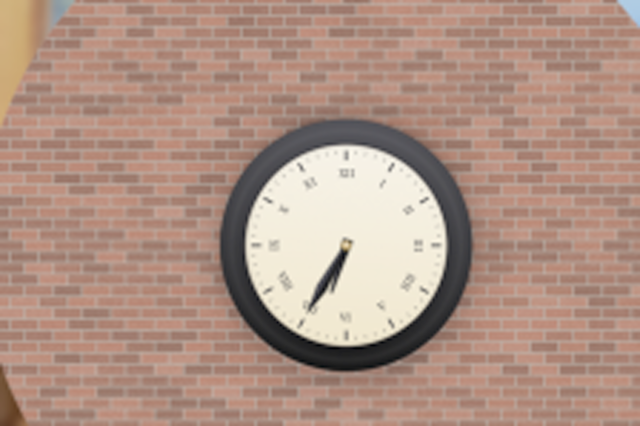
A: 6 h 35 min
